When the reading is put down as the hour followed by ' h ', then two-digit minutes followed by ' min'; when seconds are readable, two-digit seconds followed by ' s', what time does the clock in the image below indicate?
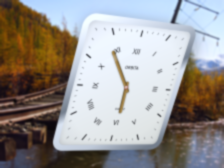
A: 5 h 54 min
